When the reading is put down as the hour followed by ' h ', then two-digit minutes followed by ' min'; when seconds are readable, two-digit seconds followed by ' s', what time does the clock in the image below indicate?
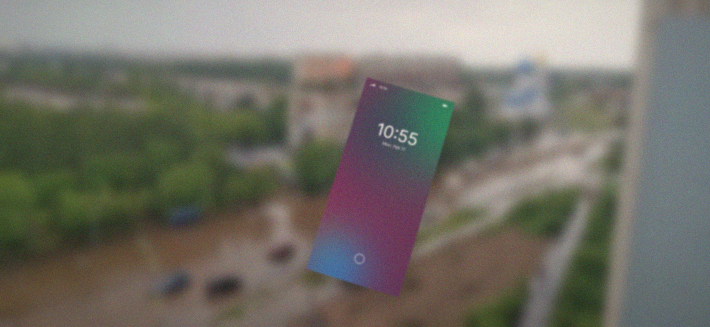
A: 10 h 55 min
